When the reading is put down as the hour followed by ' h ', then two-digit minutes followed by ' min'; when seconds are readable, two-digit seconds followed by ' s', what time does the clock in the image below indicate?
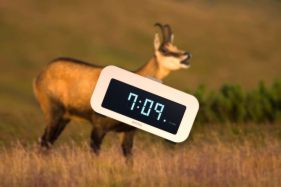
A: 7 h 09 min
